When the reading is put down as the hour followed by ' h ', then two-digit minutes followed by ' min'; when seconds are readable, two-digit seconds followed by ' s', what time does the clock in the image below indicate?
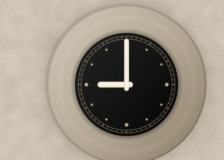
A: 9 h 00 min
